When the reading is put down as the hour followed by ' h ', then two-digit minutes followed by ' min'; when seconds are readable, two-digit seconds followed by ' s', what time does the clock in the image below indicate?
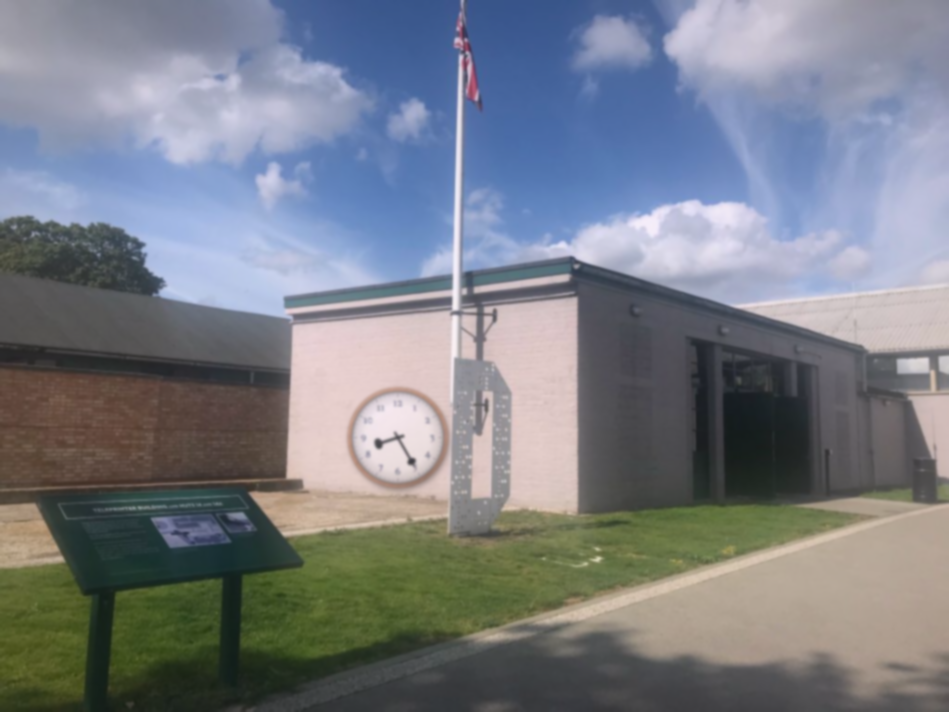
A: 8 h 25 min
